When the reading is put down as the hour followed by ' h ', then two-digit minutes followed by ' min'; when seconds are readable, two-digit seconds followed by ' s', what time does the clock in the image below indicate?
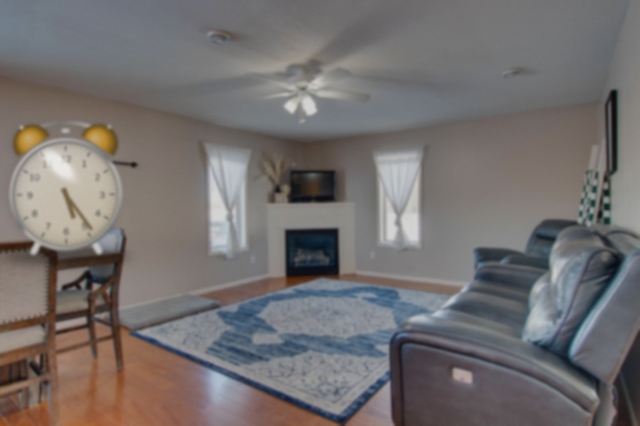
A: 5 h 24 min
